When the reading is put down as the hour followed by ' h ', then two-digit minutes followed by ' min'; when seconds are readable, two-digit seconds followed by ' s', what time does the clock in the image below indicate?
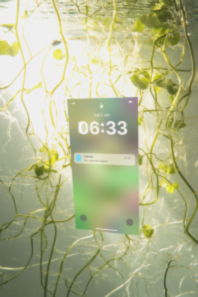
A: 6 h 33 min
